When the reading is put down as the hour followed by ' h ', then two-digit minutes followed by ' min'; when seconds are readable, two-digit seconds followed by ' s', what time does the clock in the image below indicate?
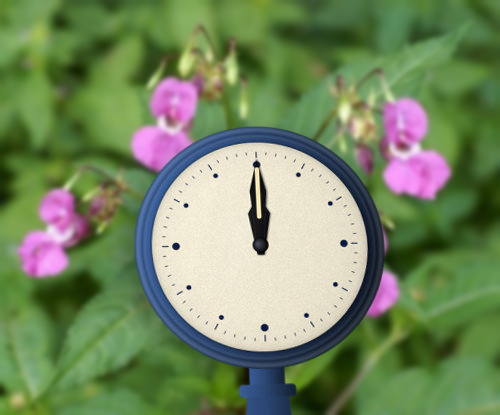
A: 12 h 00 min
